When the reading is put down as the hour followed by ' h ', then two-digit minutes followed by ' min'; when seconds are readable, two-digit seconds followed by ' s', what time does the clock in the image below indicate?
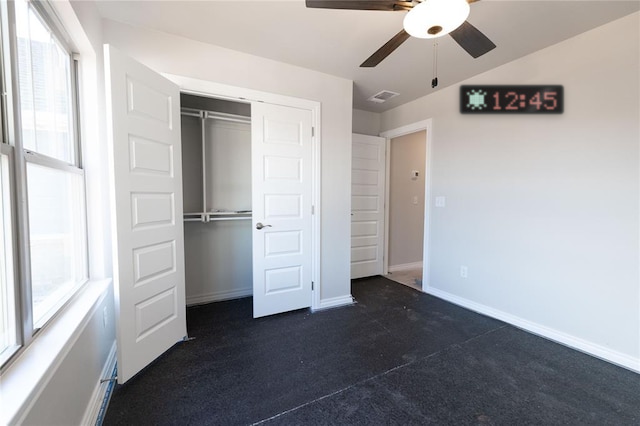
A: 12 h 45 min
